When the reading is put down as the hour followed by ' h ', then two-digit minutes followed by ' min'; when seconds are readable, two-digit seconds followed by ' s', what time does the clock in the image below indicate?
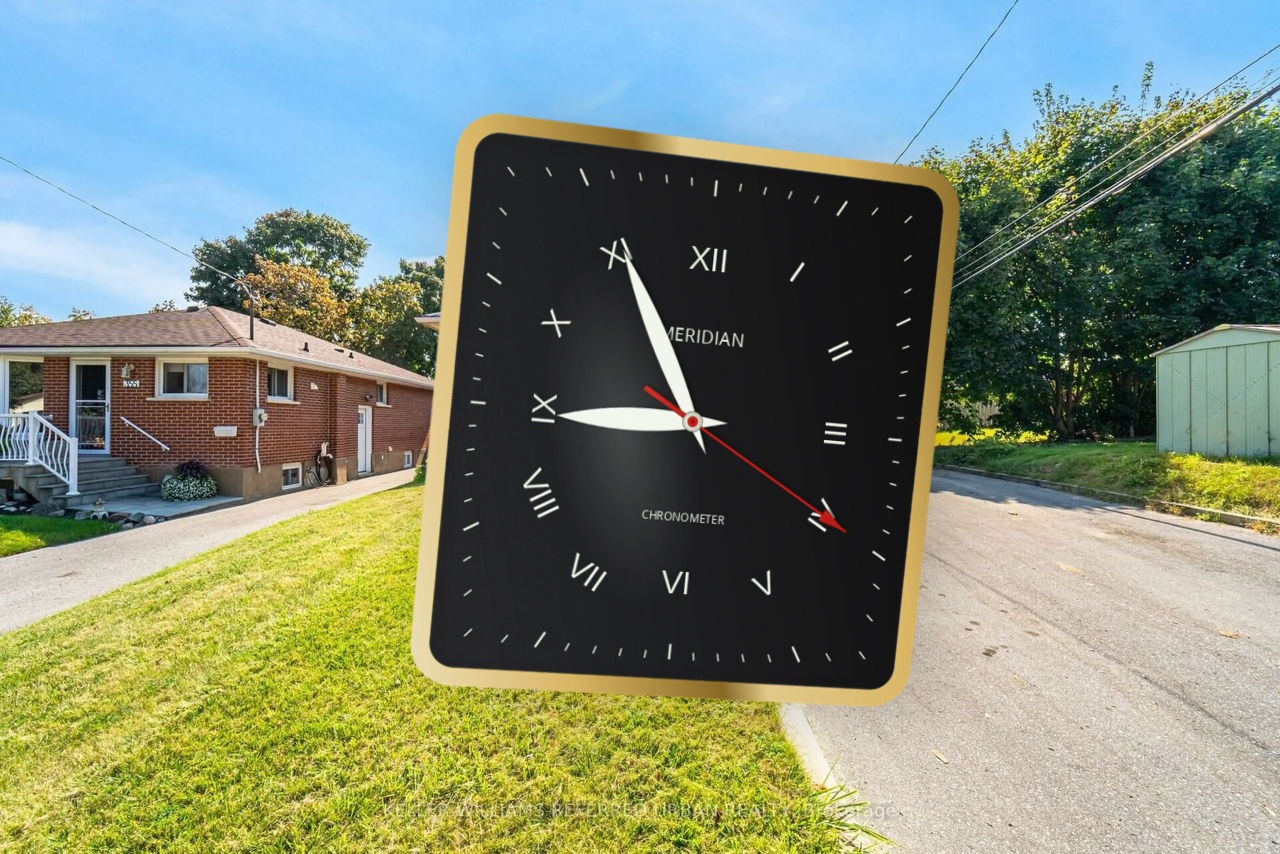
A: 8 h 55 min 20 s
